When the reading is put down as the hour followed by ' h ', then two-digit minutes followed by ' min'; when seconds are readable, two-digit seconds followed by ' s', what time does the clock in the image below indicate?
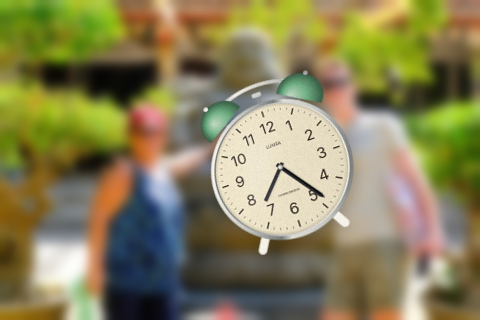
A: 7 h 24 min
